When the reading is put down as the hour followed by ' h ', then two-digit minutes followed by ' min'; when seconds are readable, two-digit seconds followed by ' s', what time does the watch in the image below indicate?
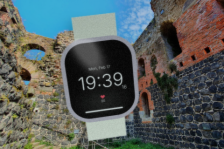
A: 19 h 39 min
